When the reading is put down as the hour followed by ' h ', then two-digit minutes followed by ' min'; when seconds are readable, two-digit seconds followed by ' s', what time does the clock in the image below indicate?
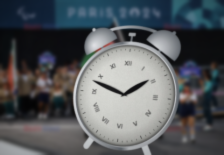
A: 1 h 48 min
